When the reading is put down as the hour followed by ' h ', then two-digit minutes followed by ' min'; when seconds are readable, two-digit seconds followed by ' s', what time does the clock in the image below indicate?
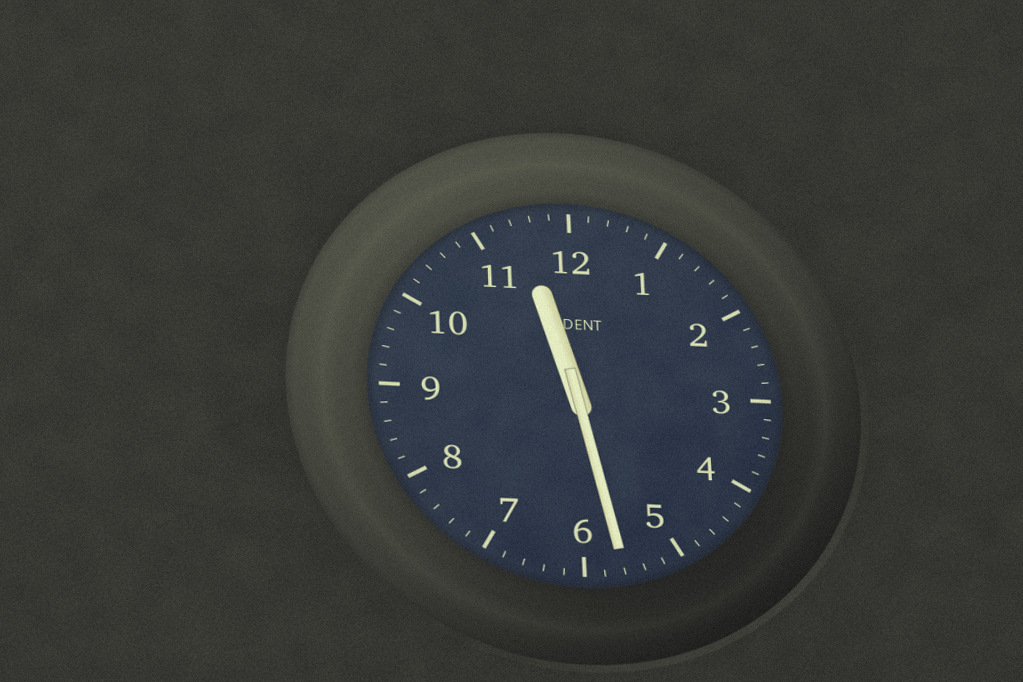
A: 11 h 28 min
